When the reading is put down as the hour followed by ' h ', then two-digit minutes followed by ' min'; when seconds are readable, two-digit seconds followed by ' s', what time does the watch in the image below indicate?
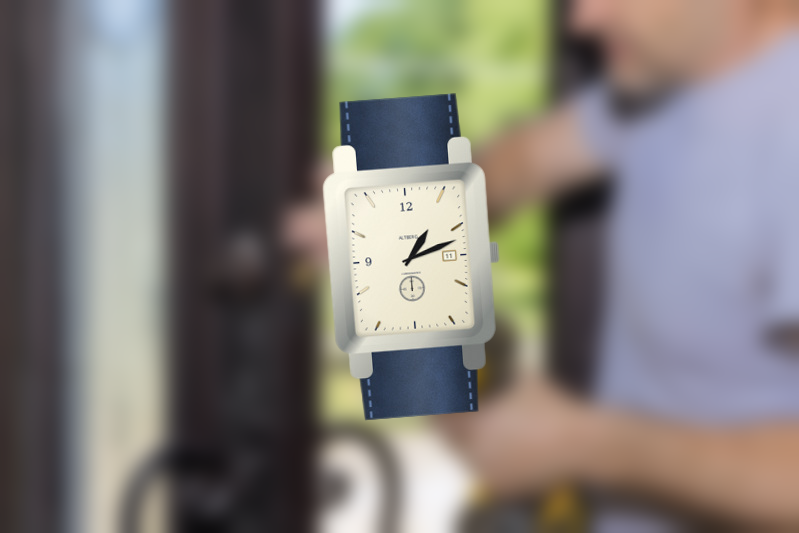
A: 1 h 12 min
